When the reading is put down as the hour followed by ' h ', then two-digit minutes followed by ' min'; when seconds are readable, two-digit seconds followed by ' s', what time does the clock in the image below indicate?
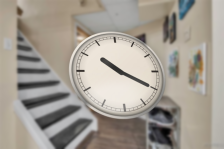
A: 10 h 20 min
